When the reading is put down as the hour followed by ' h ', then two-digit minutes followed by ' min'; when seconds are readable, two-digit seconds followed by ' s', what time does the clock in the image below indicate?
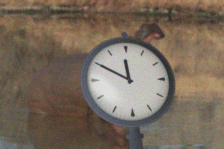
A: 11 h 50 min
